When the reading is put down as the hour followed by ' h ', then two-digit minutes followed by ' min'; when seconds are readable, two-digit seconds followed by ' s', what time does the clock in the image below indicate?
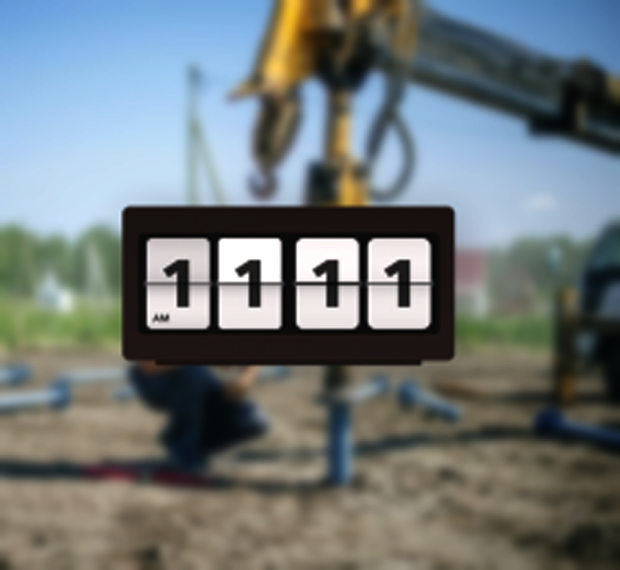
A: 11 h 11 min
